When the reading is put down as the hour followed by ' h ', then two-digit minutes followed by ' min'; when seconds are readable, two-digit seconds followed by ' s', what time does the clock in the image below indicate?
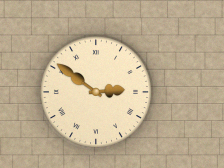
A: 2 h 51 min
